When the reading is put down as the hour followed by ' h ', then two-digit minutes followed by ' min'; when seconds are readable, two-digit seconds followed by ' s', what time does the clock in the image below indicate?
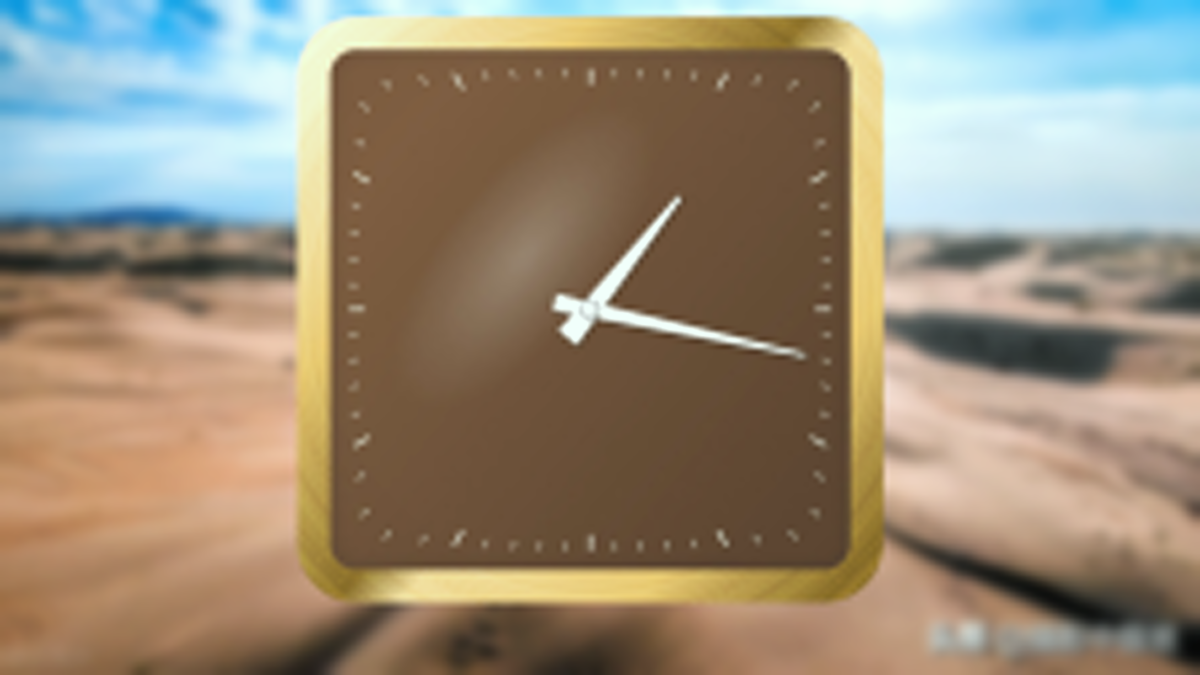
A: 1 h 17 min
